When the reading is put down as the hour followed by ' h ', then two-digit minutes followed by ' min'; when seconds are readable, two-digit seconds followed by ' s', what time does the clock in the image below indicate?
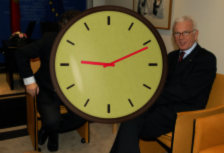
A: 9 h 11 min
